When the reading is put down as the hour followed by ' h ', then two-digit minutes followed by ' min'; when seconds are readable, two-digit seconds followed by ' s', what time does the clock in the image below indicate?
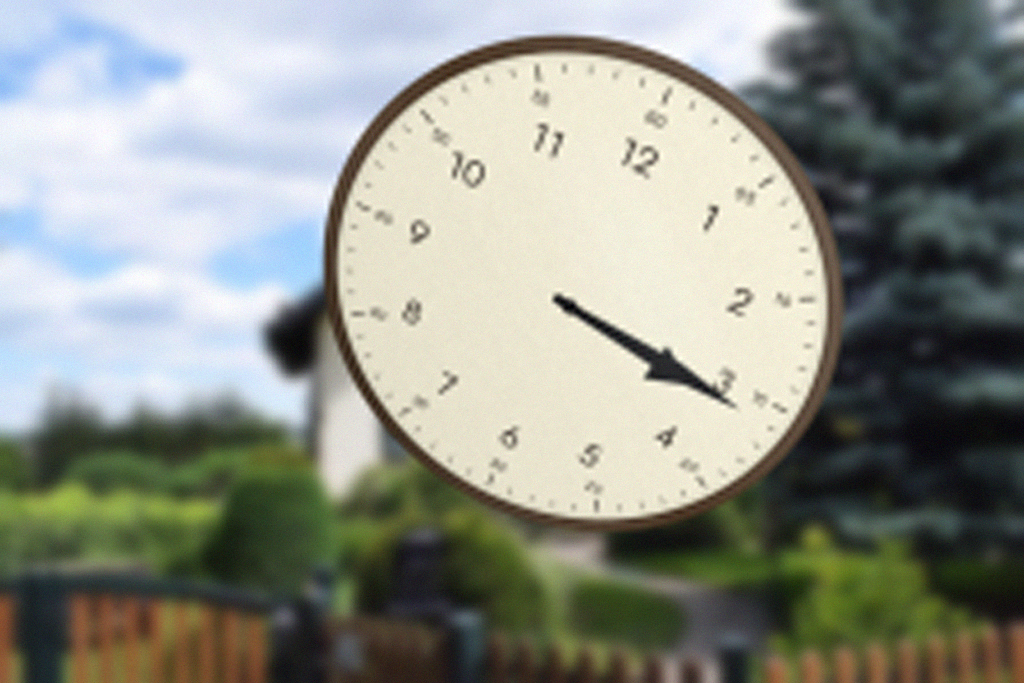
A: 3 h 16 min
